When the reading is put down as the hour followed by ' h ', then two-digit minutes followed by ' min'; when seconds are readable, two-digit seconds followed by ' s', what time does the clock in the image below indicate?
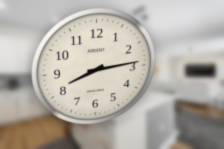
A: 8 h 14 min
